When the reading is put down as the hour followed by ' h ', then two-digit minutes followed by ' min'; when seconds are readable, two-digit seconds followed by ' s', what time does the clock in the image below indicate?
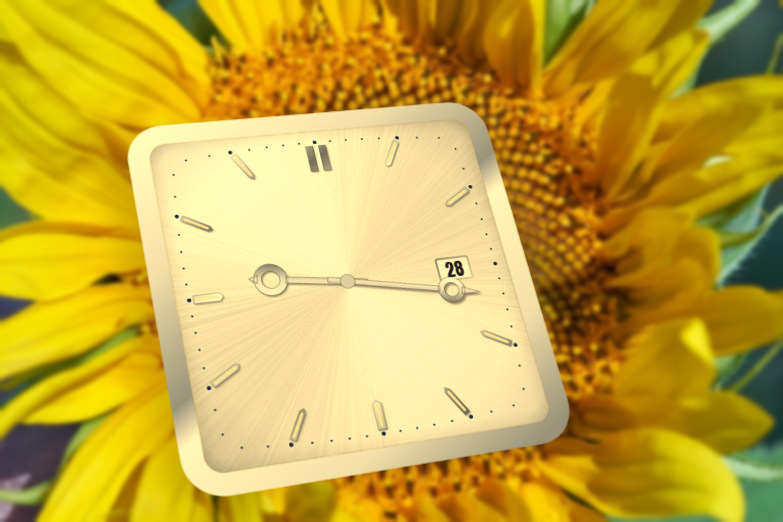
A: 9 h 17 min
